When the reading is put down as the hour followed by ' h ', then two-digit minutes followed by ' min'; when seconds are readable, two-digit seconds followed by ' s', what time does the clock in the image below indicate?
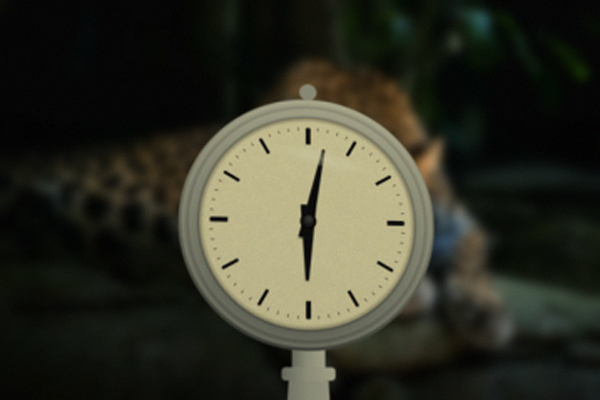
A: 6 h 02 min
